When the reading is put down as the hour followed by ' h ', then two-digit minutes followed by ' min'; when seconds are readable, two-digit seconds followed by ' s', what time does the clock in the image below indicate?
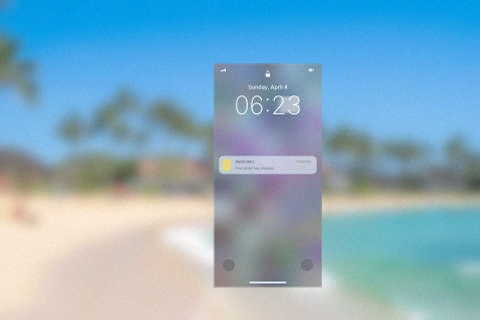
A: 6 h 23 min
